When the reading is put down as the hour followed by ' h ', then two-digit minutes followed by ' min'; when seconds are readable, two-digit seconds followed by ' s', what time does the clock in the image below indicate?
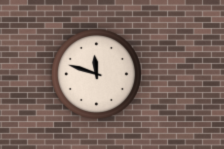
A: 11 h 48 min
